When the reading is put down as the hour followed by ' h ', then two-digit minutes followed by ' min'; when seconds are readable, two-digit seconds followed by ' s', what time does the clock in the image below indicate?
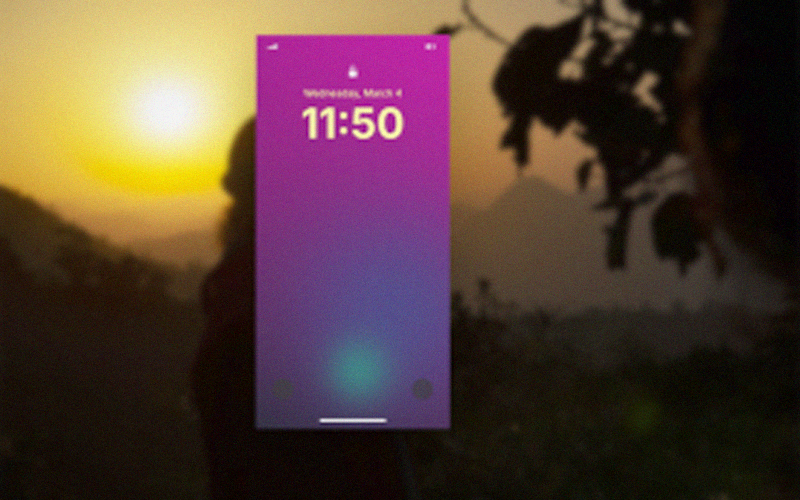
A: 11 h 50 min
